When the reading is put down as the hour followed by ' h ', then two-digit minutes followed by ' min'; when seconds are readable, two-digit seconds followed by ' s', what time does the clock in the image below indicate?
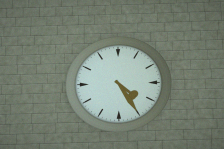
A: 4 h 25 min
